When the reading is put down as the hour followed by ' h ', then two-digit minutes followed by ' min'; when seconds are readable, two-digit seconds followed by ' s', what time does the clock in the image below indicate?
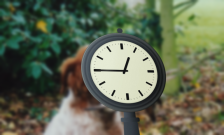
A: 12 h 45 min
